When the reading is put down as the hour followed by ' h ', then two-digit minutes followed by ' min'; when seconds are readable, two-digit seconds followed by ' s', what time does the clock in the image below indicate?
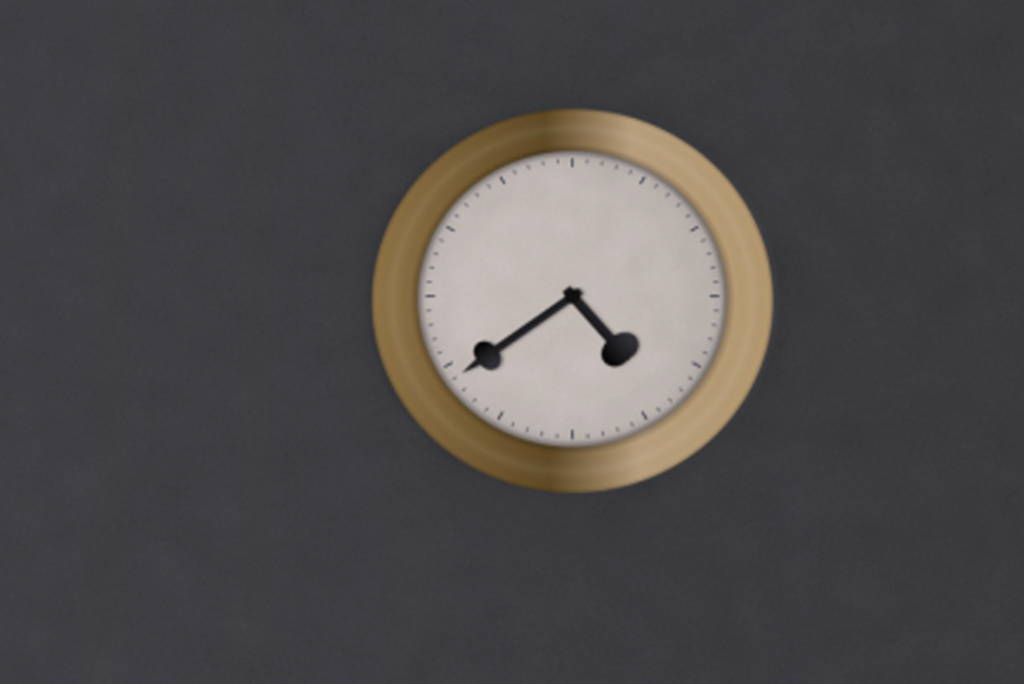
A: 4 h 39 min
